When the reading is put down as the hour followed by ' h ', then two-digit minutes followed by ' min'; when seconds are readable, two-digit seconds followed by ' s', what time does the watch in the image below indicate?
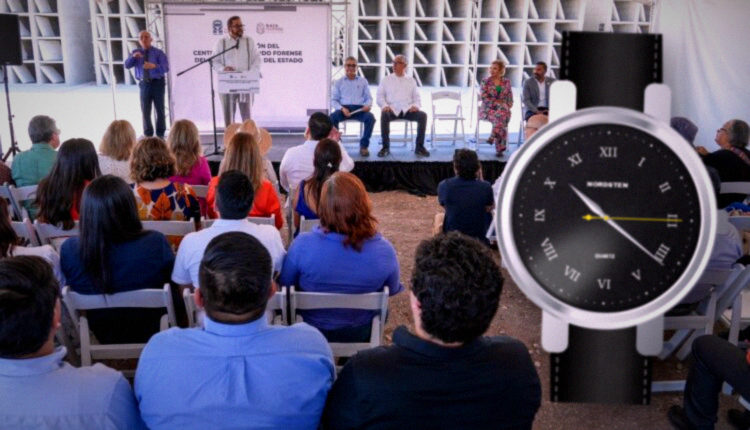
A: 10 h 21 min 15 s
